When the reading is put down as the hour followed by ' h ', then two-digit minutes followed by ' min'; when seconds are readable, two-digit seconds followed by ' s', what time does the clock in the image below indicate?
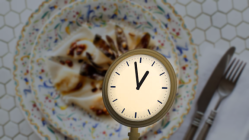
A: 12 h 58 min
